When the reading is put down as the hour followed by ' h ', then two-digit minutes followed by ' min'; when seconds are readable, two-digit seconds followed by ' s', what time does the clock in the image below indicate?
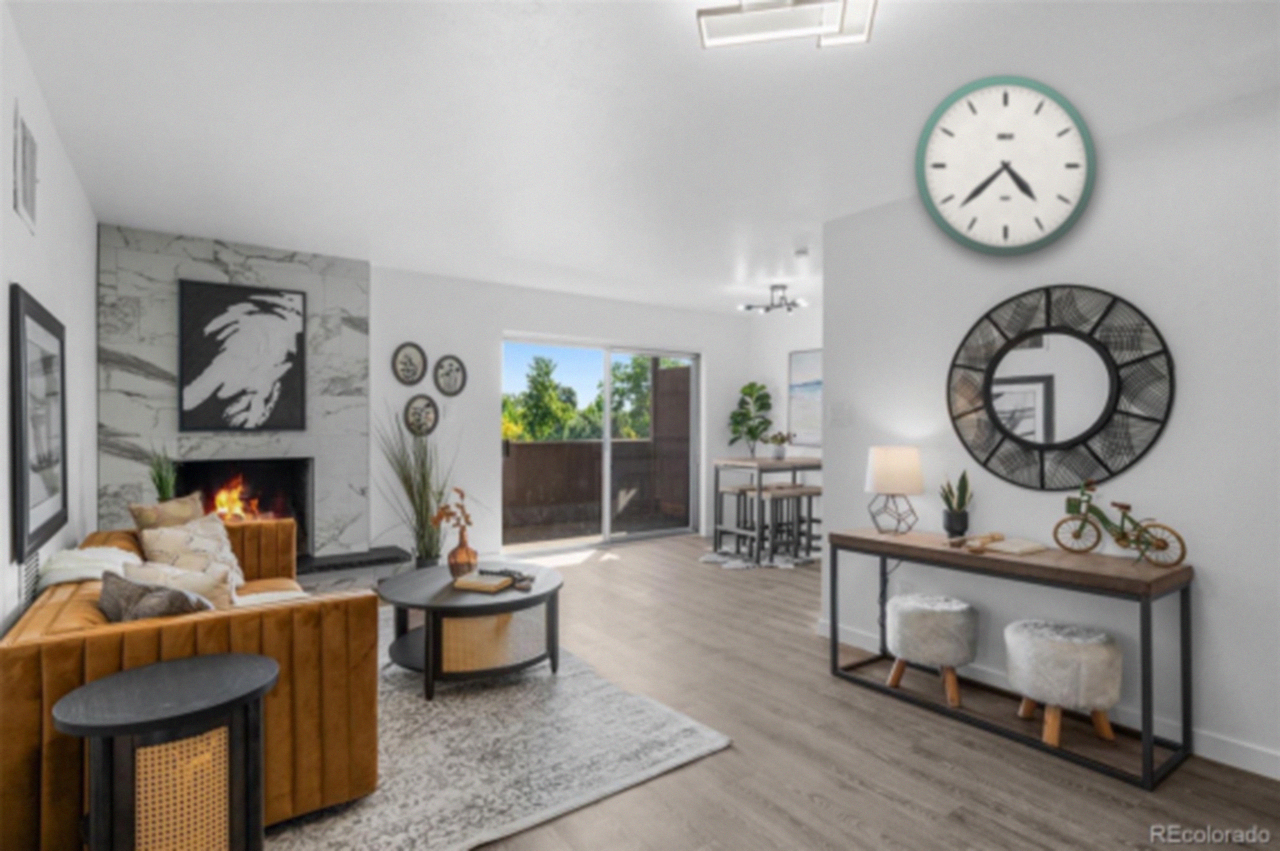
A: 4 h 38 min
